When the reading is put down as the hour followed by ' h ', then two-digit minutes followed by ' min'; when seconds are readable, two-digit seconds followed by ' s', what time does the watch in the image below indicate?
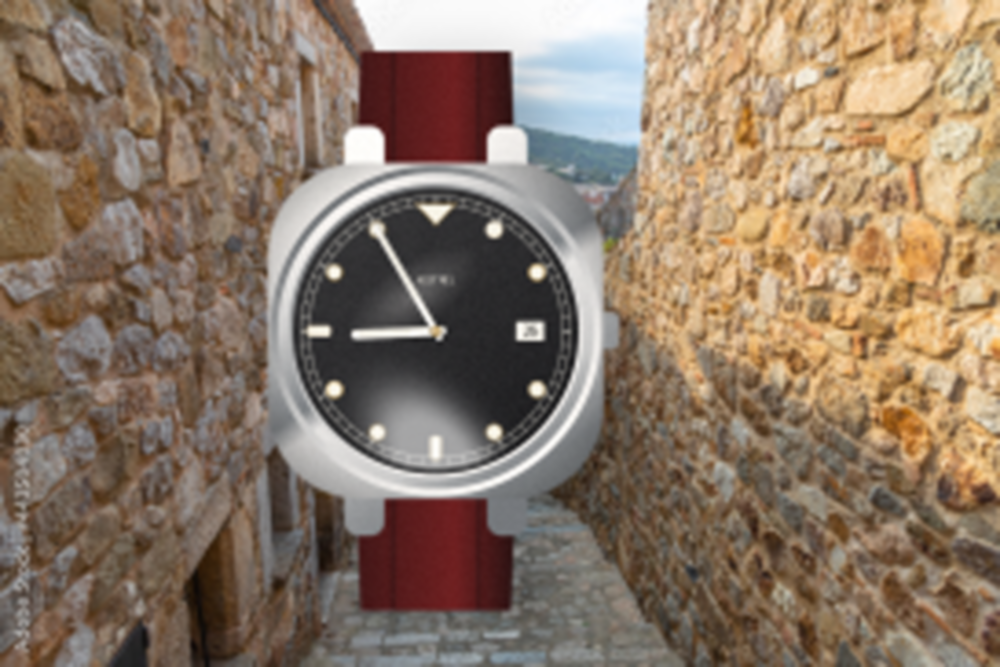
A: 8 h 55 min
